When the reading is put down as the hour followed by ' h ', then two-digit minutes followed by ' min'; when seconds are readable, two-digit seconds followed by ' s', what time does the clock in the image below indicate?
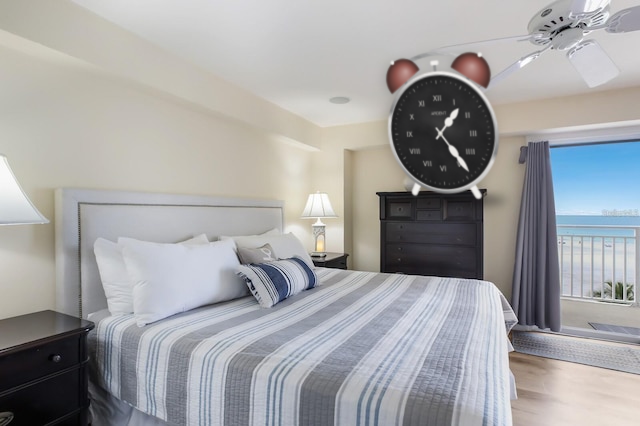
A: 1 h 24 min
